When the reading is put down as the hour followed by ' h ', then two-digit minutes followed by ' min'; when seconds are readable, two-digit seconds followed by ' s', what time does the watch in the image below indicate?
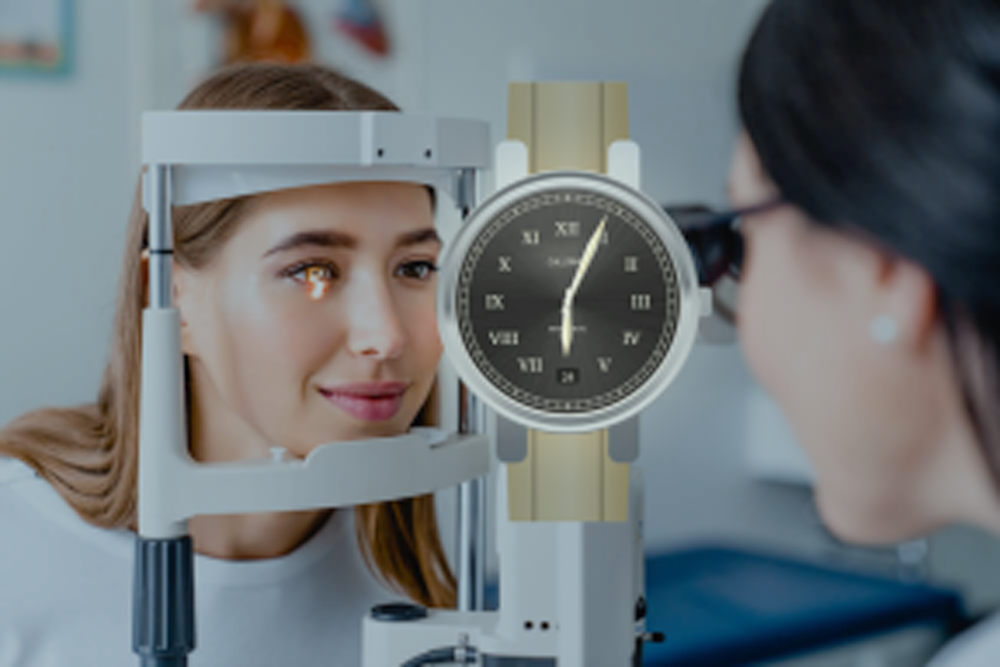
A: 6 h 04 min
